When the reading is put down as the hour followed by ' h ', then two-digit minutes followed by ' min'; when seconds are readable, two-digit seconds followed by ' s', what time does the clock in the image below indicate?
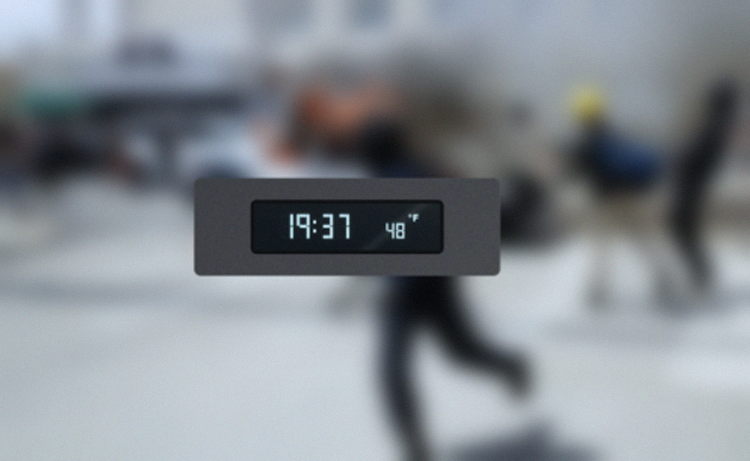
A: 19 h 37 min
